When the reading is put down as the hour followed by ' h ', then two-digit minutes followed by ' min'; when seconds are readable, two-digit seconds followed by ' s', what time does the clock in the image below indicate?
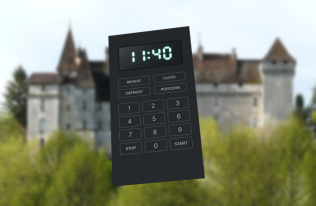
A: 11 h 40 min
